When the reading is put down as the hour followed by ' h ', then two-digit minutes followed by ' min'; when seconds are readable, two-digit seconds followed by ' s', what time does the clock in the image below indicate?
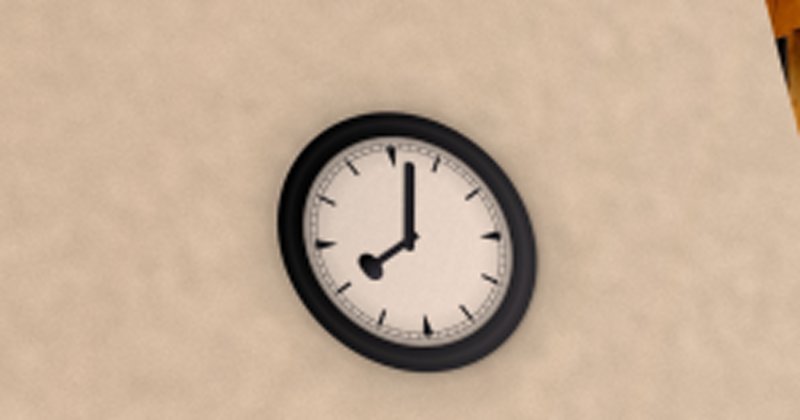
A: 8 h 02 min
